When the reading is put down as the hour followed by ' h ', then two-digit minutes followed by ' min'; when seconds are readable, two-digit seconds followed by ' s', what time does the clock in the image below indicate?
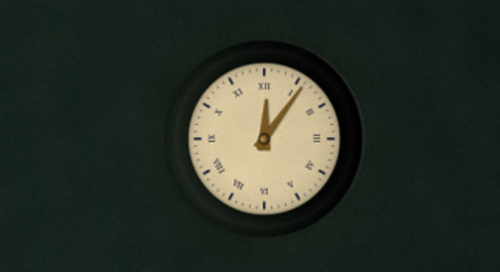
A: 12 h 06 min
